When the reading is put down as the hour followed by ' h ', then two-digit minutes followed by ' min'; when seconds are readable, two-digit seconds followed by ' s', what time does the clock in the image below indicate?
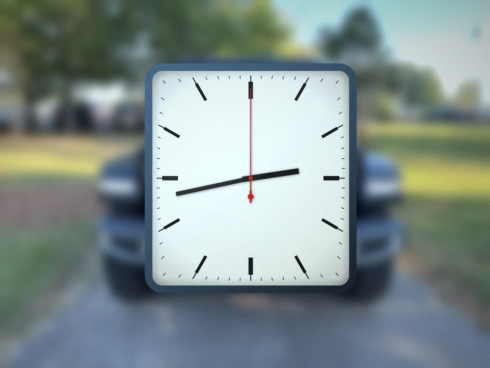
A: 2 h 43 min 00 s
